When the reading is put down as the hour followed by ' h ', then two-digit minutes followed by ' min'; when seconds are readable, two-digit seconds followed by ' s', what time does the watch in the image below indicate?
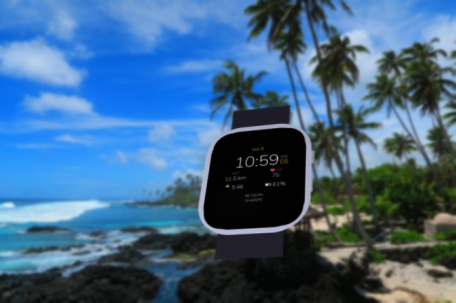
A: 10 h 59 min
